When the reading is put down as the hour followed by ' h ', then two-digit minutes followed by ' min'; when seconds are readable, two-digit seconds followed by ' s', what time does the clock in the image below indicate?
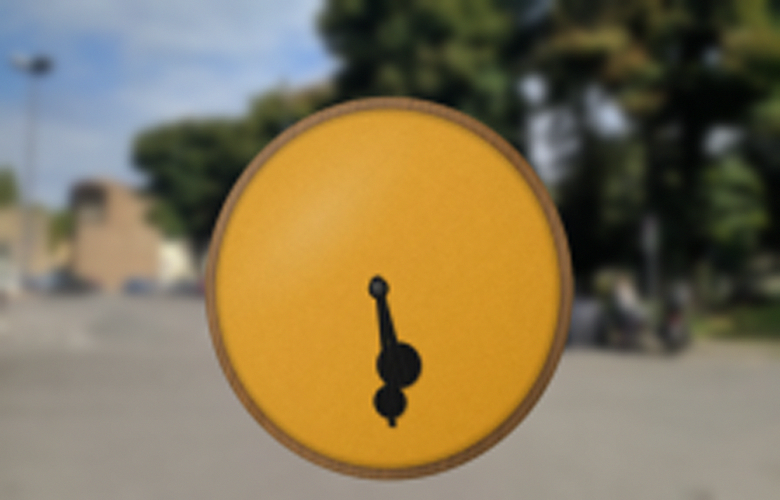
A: 5 h 29 min
